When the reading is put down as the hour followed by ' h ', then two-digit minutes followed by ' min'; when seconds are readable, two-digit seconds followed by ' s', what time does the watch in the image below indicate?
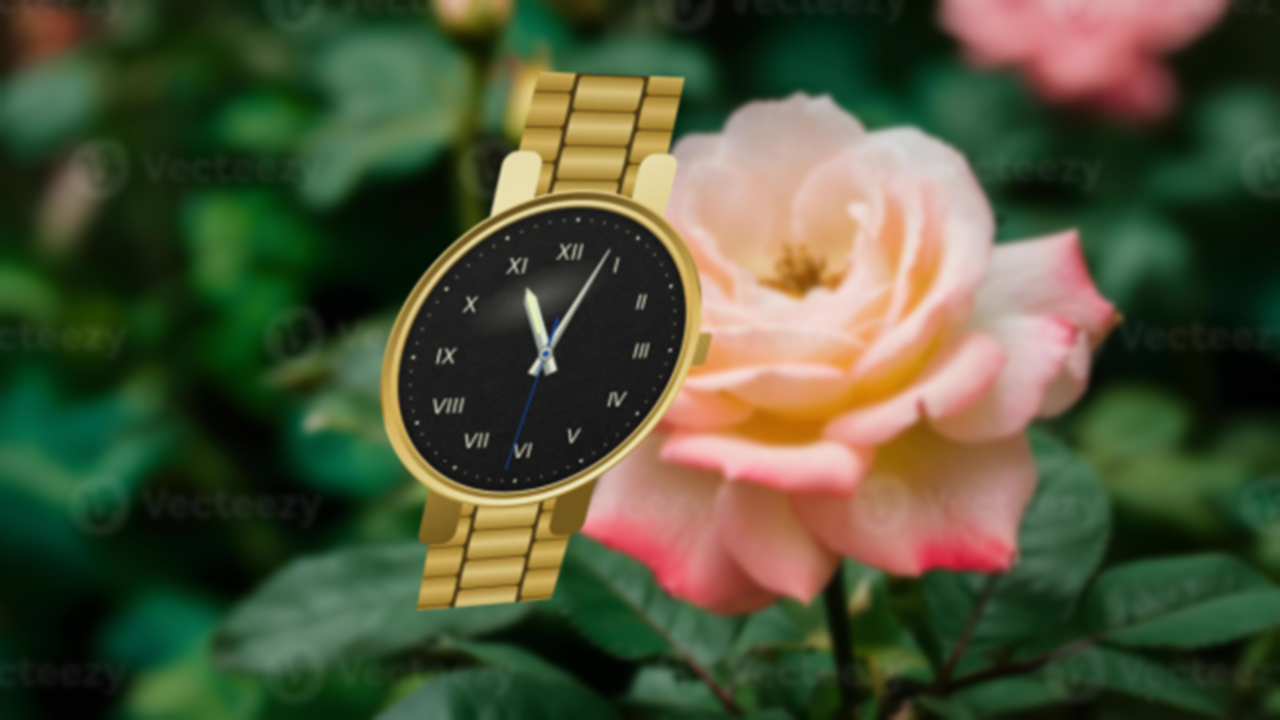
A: 11 h 03 min 31 s
